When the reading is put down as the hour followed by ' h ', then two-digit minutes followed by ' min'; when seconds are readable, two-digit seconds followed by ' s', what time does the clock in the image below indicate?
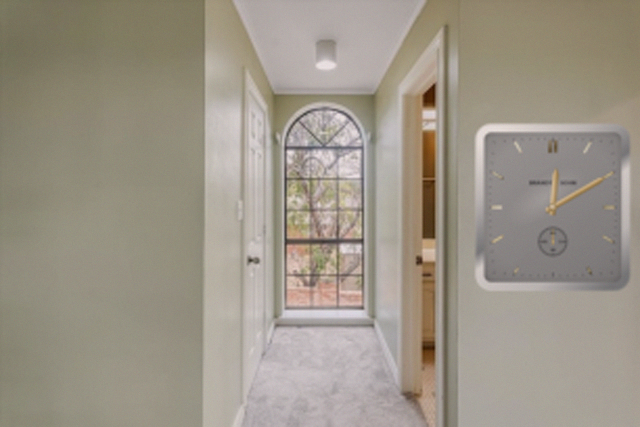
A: 12 h 10 min
